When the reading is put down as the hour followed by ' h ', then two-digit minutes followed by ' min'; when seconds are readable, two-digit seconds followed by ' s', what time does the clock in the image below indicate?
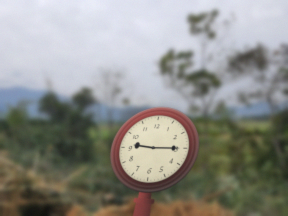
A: 9 h 15 min
